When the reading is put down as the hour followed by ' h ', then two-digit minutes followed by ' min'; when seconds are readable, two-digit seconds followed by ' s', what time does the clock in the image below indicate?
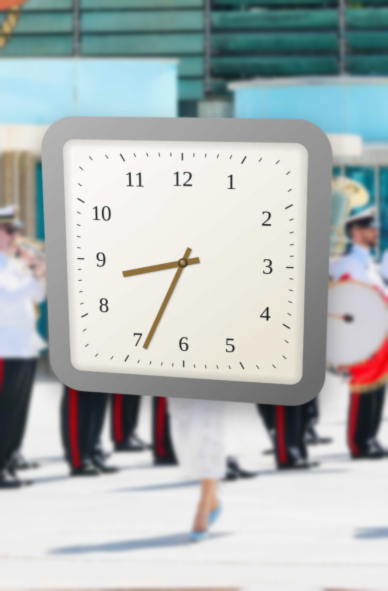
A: 8 h 34 min
